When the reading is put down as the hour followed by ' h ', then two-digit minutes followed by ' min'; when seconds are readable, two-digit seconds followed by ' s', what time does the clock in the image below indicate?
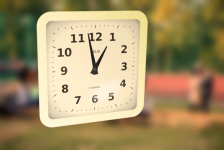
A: 12 h 58 min
